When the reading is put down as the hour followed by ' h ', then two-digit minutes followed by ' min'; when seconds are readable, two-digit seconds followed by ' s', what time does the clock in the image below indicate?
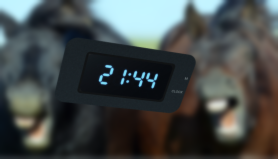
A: 21 h 44 min
